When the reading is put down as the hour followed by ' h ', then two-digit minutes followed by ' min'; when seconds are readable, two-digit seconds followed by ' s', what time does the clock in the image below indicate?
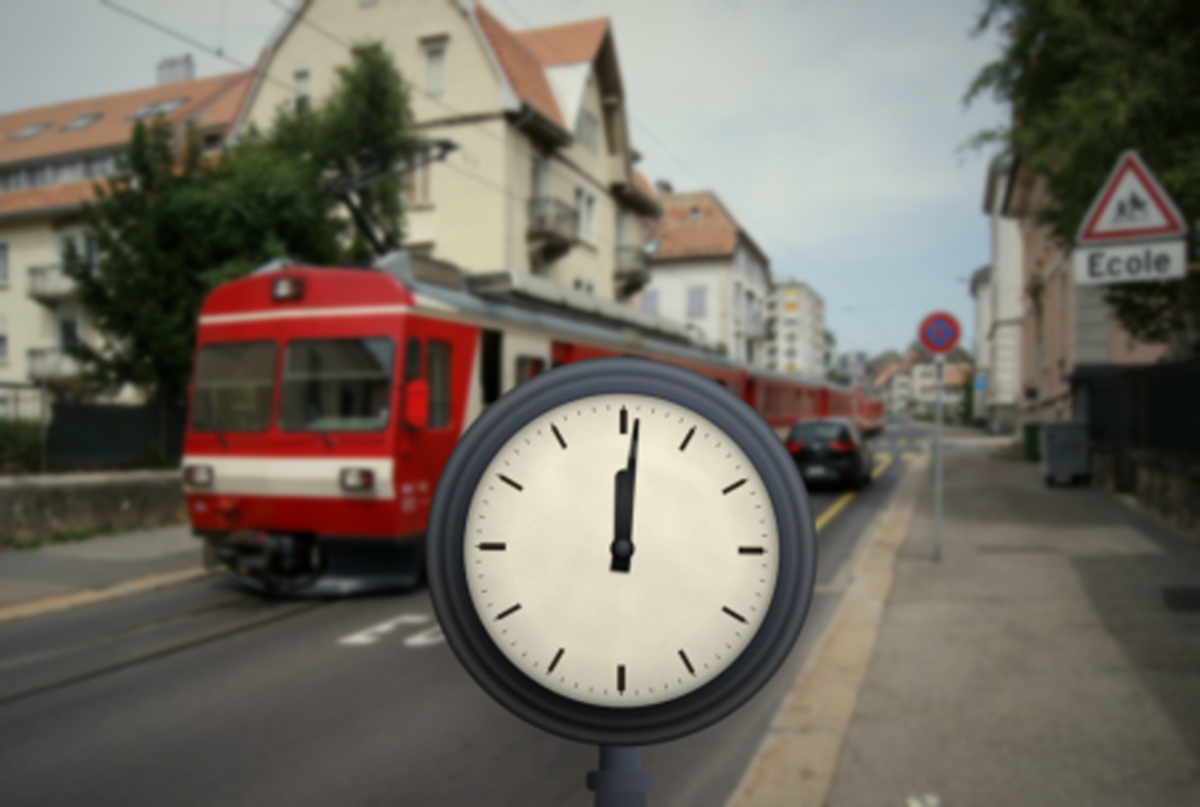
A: 12 h 01 min
